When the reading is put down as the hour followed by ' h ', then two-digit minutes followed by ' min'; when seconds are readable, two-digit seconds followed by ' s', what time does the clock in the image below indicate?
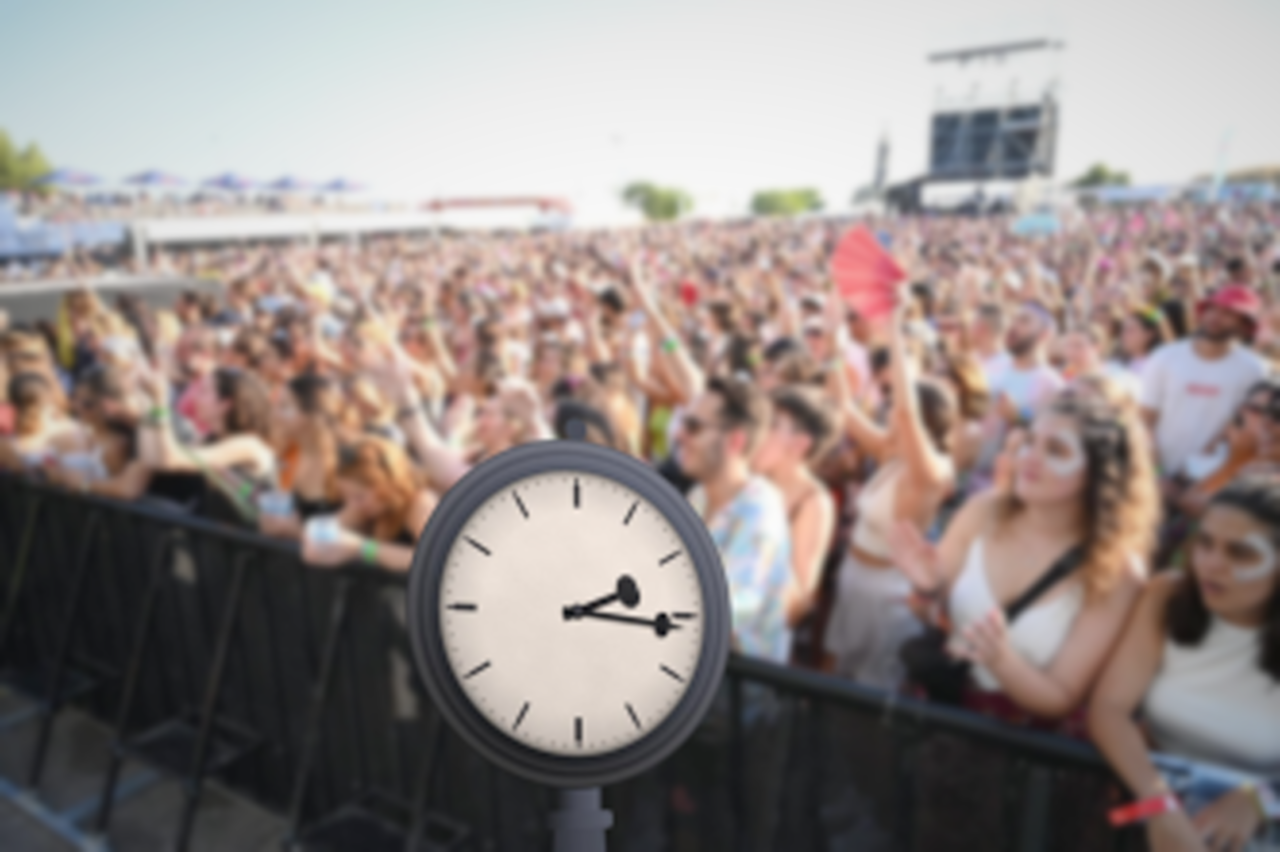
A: 2 h 16 min
